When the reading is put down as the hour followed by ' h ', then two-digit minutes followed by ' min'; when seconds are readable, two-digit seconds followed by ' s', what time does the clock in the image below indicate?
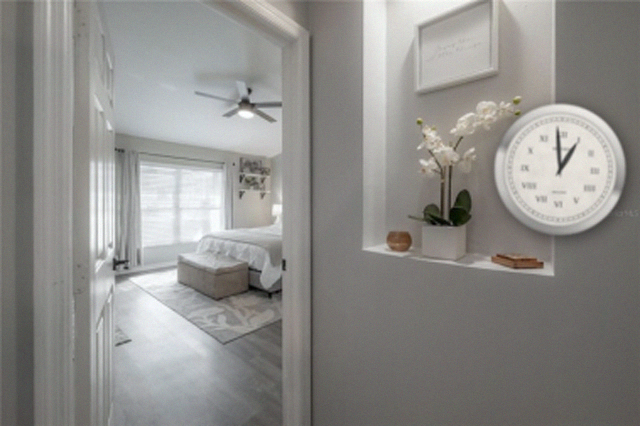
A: 12 h 59 min
